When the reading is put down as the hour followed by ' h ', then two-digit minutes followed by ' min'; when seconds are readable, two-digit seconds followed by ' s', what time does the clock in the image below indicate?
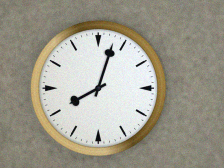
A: 8 h 03 min
